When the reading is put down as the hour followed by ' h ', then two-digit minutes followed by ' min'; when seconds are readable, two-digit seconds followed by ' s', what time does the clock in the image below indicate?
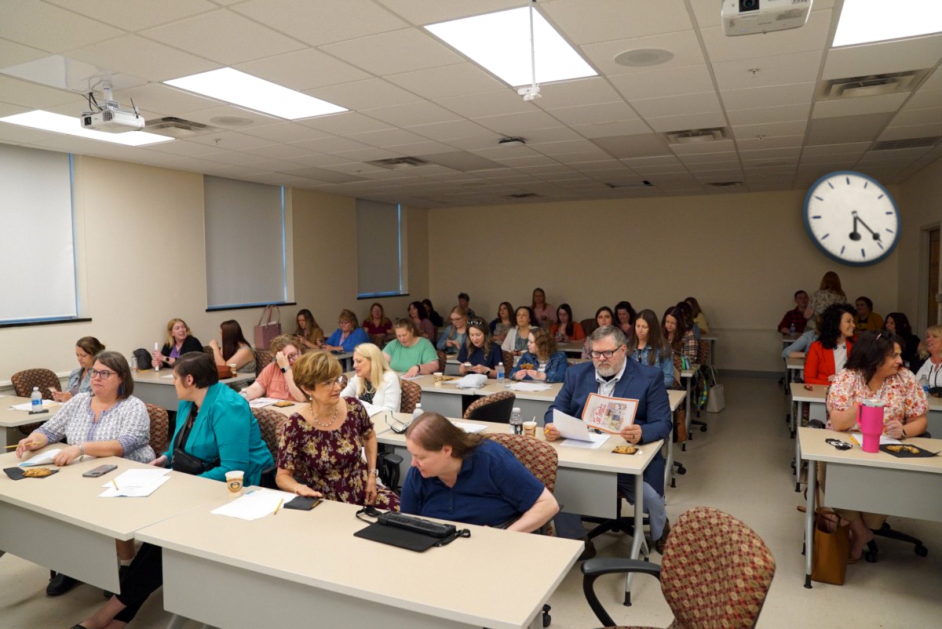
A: 6 h 24 min
